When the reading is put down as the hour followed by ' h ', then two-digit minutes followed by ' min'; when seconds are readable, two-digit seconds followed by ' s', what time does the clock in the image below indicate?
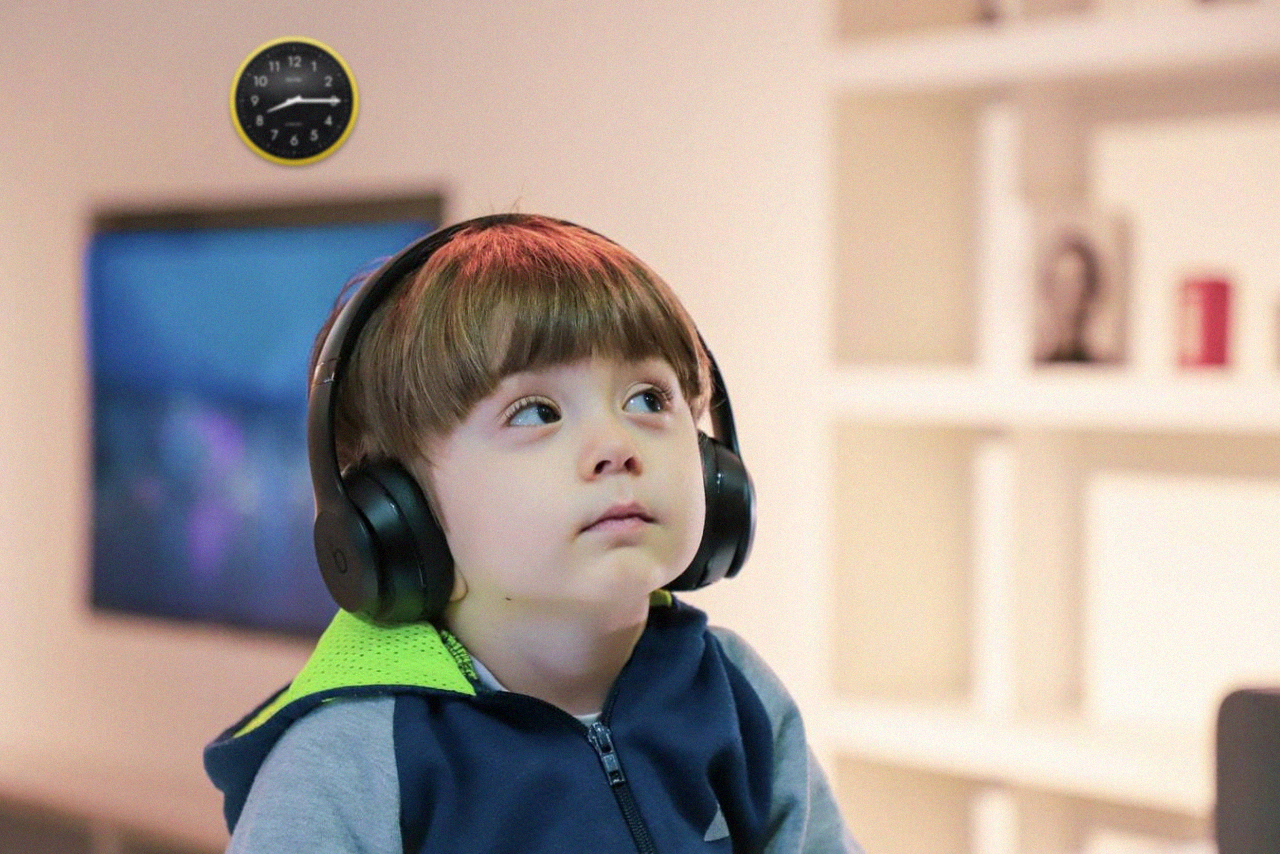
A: 8 h 15 min
